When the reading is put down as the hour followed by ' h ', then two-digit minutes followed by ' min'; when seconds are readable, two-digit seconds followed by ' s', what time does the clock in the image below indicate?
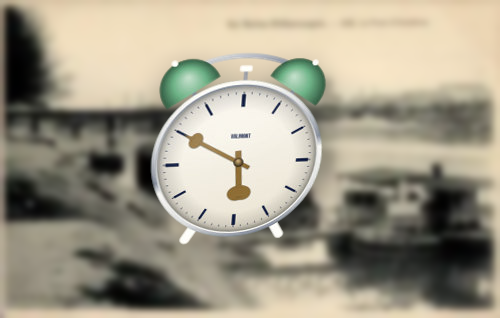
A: 5 h 50 min
